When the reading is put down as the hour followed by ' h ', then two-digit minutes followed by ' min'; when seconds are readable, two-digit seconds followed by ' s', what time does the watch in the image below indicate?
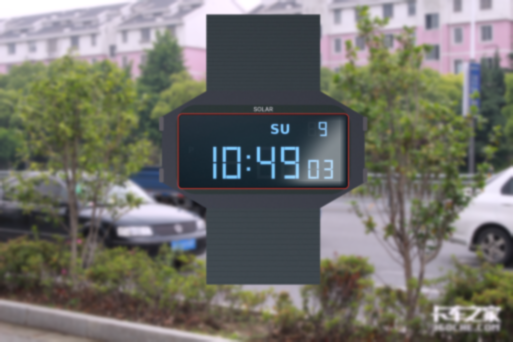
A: 10 h 49 min 03 s
